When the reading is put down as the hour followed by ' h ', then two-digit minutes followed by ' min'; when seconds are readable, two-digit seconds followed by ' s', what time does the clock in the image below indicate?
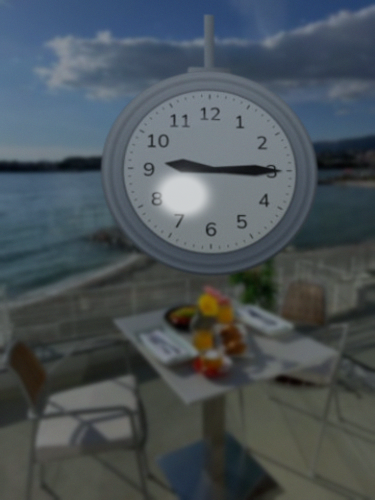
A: 9 h 15 min
